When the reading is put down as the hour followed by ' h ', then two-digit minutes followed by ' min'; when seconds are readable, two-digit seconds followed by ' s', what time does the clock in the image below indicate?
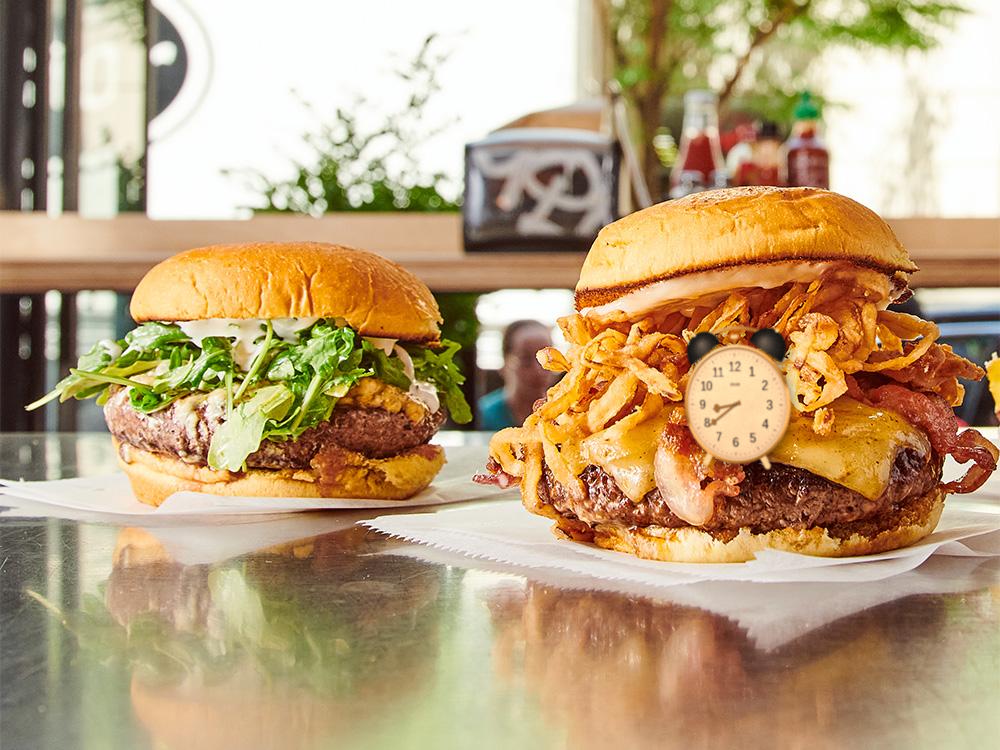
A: 8 h 39 min
